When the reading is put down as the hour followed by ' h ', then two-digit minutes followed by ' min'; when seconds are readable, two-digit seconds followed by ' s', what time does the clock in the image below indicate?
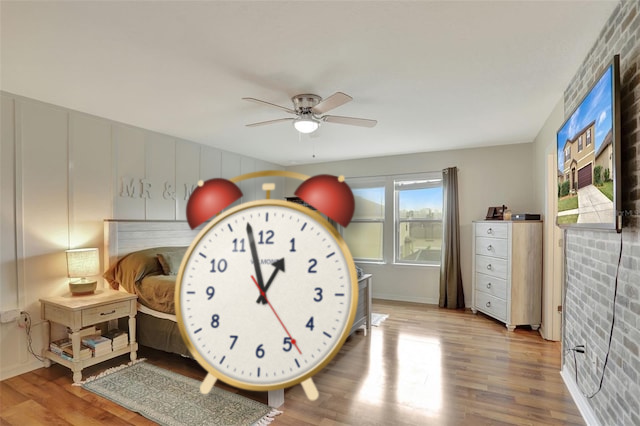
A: 12 h 57 min 24 s
